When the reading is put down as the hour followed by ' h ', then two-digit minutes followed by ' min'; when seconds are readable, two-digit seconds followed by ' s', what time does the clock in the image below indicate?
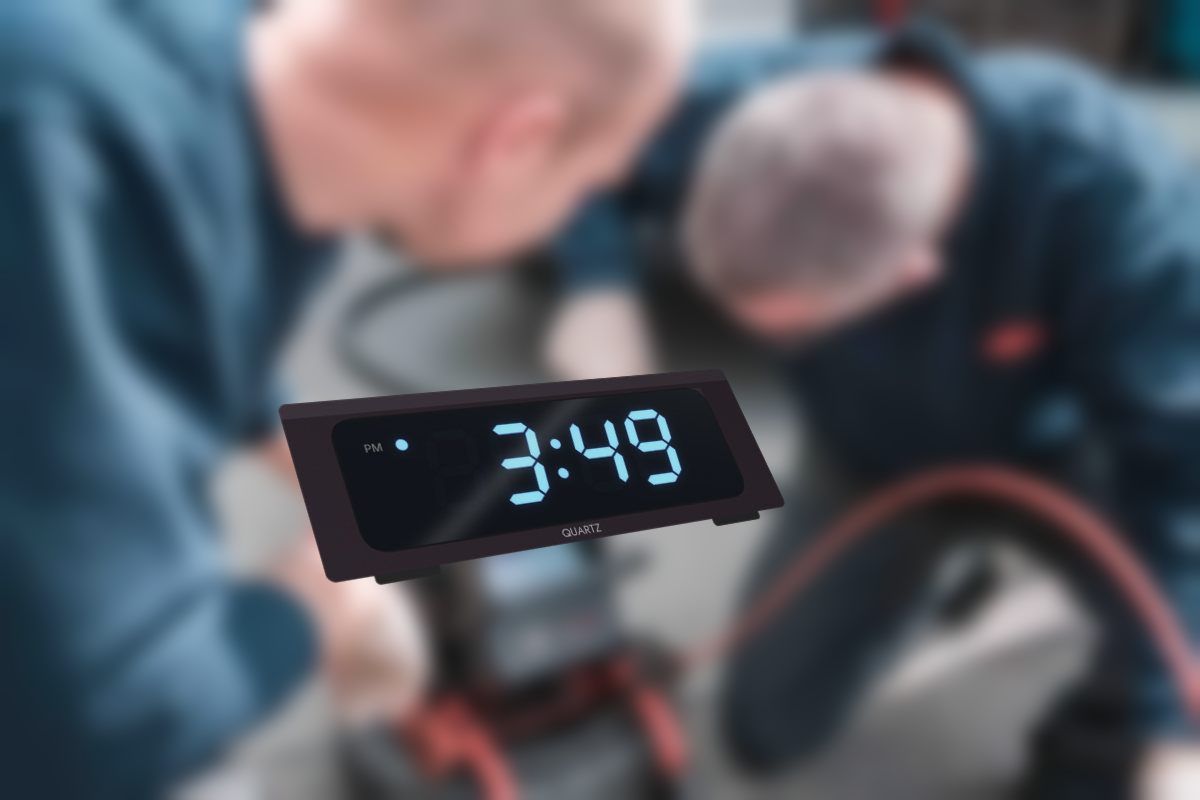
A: 3 h 49 min
